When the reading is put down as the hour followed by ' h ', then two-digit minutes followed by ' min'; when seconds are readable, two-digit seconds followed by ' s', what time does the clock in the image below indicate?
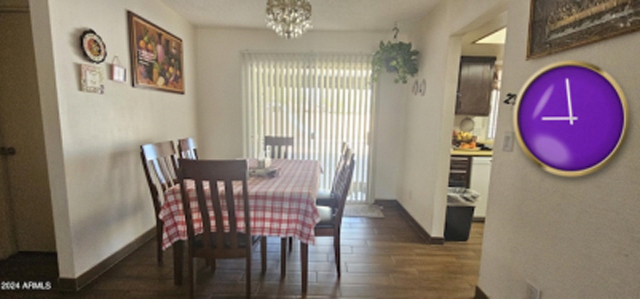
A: 8 h 59 min
